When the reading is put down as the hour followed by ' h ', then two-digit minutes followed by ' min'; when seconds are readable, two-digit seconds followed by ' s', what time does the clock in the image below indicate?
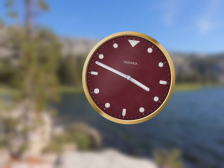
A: 3 h 48 min
